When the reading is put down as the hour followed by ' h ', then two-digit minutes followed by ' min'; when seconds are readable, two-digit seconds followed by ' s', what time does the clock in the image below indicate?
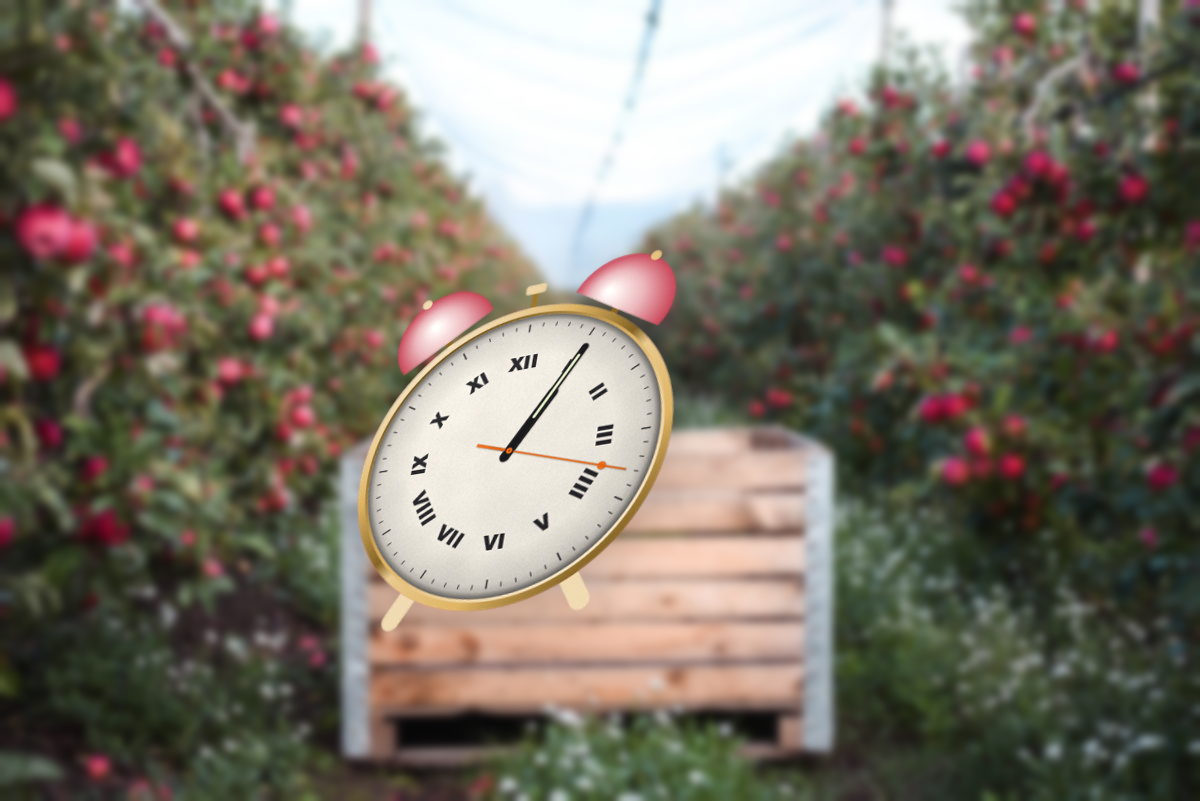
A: 1 h 05 min 18 s
